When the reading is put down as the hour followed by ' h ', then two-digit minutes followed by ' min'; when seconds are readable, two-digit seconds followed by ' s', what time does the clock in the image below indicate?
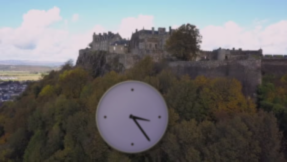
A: 3 h 24 min
